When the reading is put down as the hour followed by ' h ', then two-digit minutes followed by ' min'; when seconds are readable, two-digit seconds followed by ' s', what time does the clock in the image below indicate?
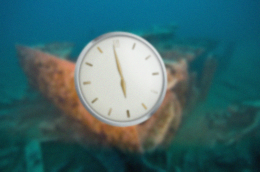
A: 5 h 59 min
